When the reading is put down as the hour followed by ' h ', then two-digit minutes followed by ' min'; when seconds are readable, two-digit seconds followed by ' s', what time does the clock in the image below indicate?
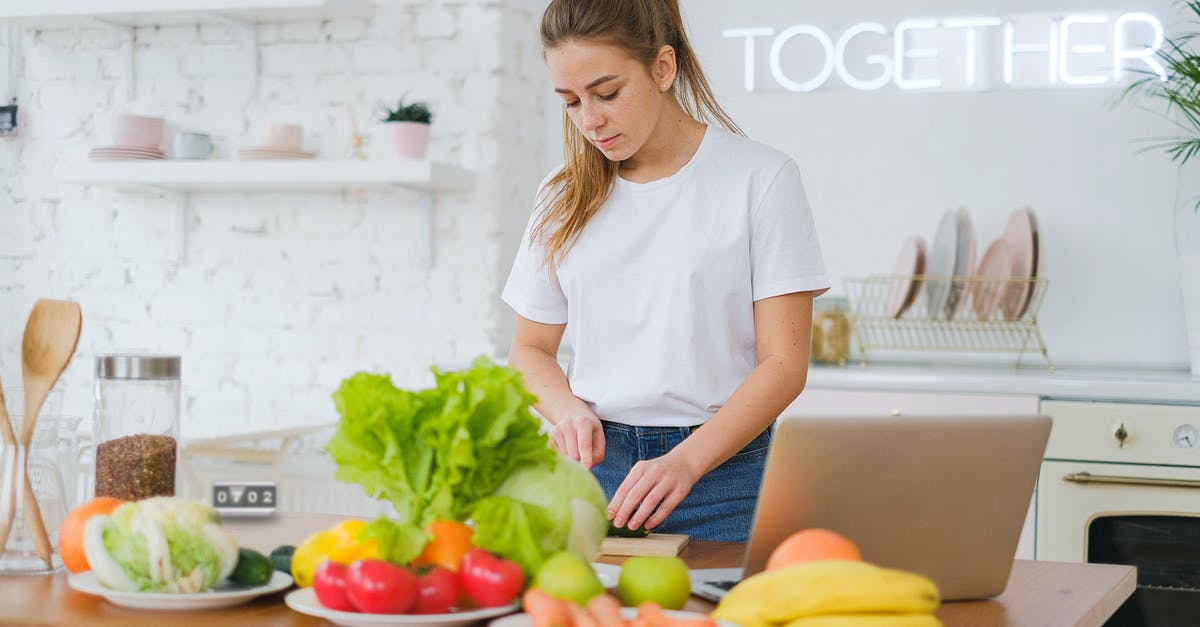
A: 7 h 02 min
